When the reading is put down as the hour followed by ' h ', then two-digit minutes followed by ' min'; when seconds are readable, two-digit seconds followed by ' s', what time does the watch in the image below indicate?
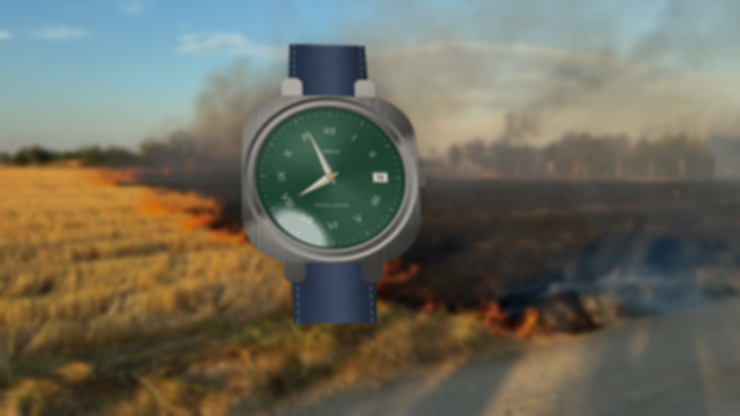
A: 7 h 56 min
